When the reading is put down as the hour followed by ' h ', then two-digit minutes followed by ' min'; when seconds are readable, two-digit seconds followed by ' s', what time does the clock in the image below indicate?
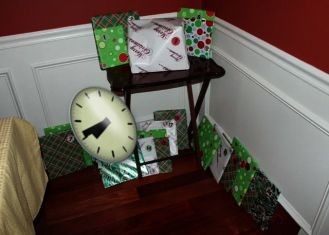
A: 7 h 41 min
